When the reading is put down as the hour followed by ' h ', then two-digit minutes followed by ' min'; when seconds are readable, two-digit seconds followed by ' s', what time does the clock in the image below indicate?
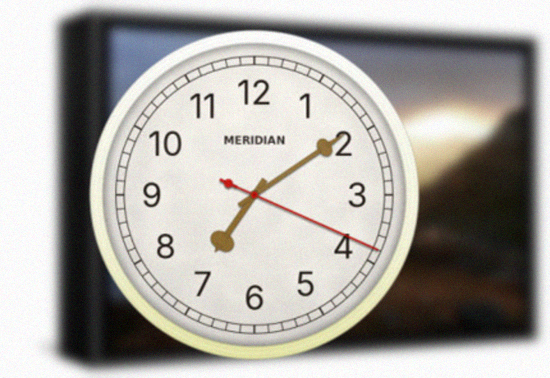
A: 7 h 09 min 19 s
